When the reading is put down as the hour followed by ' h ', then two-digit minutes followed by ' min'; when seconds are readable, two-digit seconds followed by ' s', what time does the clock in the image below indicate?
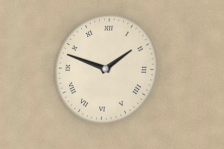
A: 1 h 48 min
